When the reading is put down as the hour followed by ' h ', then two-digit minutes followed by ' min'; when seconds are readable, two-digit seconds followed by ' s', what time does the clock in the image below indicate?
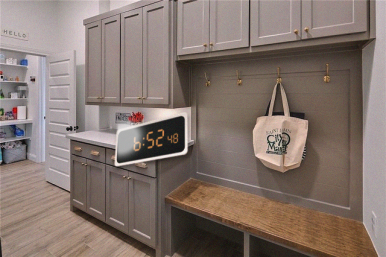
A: 6 h 52 min 48 s
